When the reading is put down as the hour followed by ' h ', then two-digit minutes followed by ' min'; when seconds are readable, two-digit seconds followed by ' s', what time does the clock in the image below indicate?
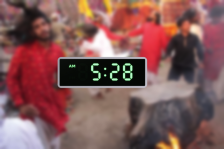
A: 5 h 28 min
